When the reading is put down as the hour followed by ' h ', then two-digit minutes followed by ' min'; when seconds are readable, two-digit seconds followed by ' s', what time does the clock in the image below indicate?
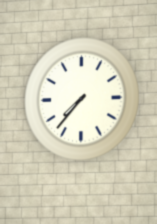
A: 7 h 37 min
